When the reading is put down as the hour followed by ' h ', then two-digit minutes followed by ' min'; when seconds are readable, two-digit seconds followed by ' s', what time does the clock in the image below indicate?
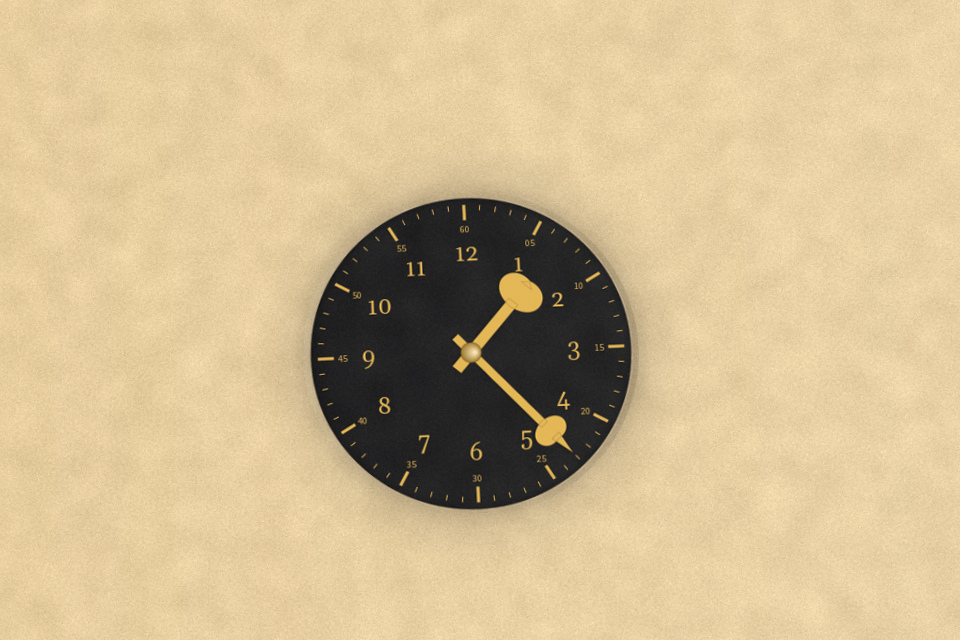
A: 1 h 23 min
